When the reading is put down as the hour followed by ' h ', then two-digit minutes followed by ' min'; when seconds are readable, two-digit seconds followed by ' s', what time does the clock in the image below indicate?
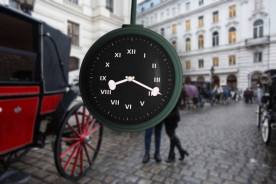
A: 8 h 19 min
